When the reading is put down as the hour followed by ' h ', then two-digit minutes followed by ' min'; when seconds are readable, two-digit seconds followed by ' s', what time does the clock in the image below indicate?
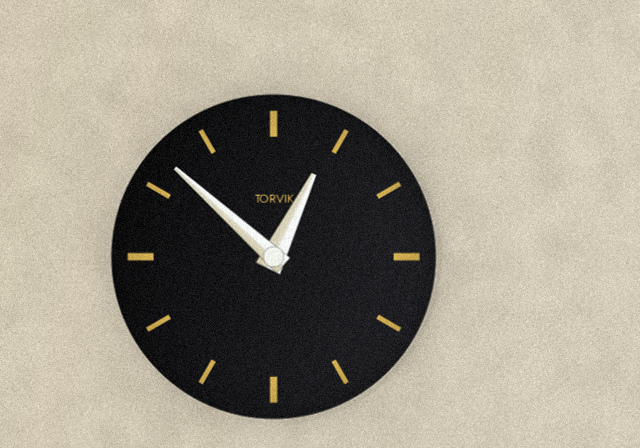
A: 12 h 52 min
